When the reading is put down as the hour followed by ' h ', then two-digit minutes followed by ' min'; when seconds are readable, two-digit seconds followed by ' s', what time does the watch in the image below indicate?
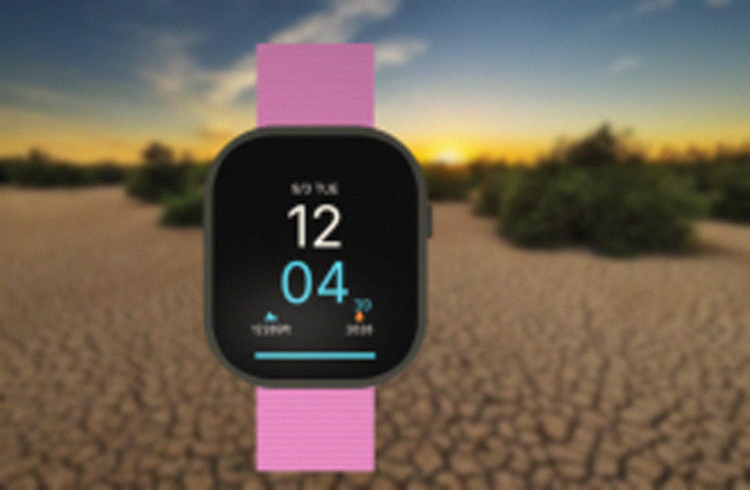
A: 12 h 04 min
